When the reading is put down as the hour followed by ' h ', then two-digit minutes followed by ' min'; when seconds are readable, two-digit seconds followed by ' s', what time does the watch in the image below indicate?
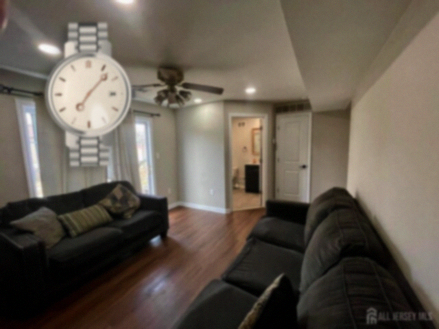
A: 7 h 07 min
